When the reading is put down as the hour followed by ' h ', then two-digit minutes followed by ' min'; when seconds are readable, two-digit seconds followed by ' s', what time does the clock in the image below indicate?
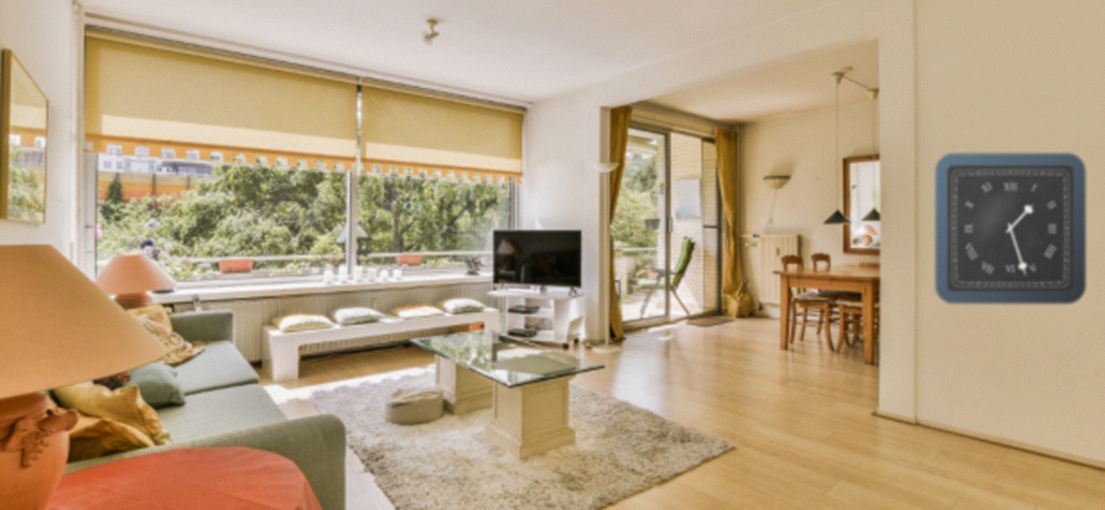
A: 1 h 27 min
